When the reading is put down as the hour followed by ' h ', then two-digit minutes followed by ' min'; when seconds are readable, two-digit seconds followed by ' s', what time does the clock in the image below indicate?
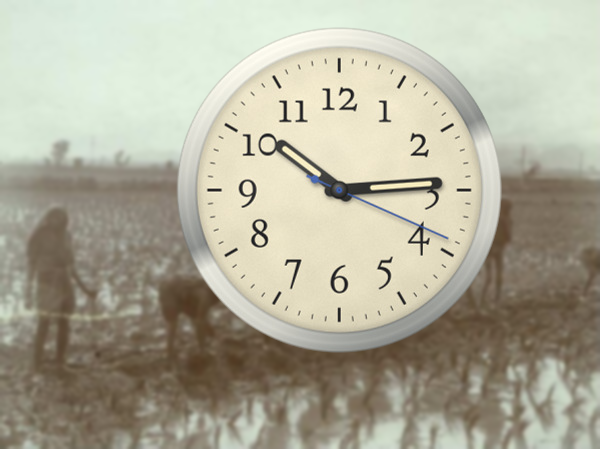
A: 10 h 14 min 19 s
